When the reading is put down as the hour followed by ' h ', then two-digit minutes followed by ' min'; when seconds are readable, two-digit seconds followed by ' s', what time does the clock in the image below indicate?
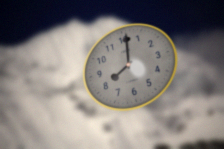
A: 8 h 01 min
